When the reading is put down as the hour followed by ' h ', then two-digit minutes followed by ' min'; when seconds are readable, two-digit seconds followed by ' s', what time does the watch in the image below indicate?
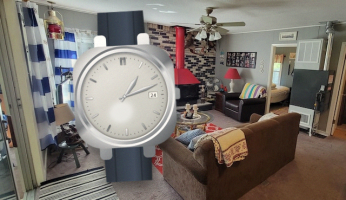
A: 1 h 12 min
